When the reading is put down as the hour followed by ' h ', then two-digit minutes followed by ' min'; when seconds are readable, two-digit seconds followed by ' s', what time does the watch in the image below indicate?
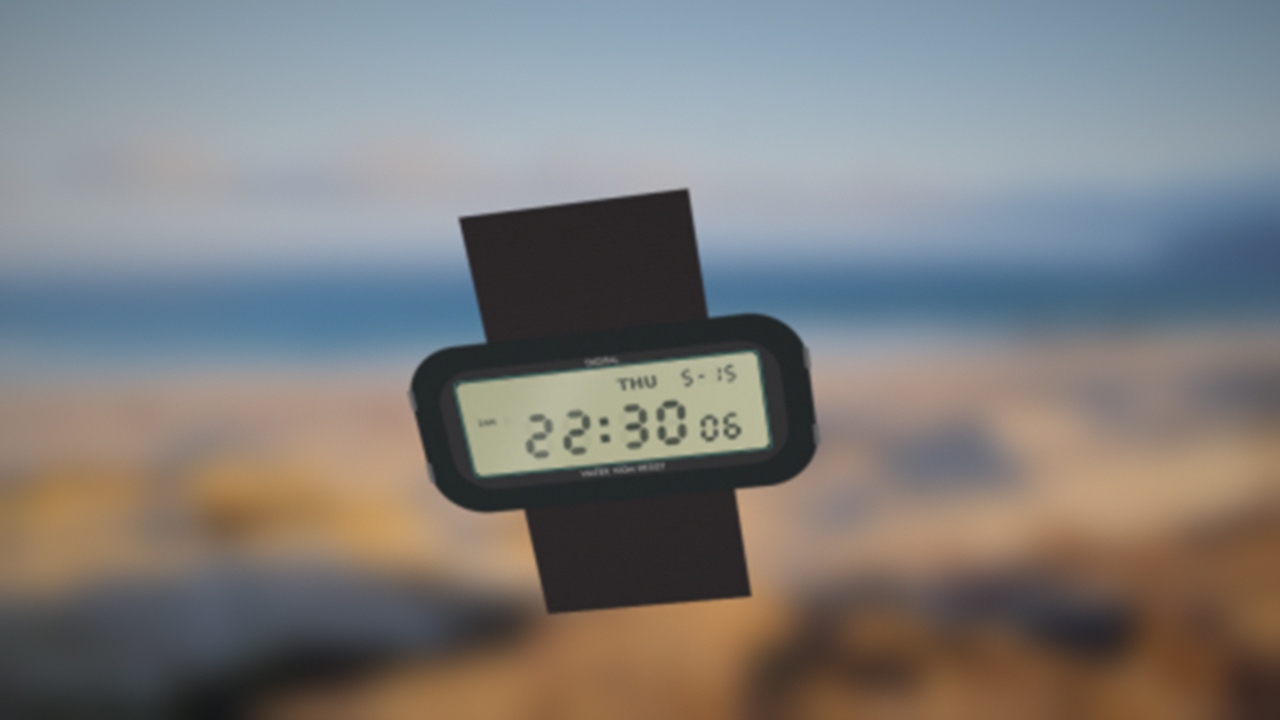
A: 22 h 30 min 06 s
